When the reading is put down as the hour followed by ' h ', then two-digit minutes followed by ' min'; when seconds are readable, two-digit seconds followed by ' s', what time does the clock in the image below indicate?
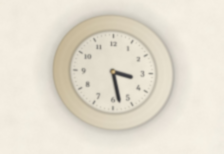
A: 3 h 28 min
